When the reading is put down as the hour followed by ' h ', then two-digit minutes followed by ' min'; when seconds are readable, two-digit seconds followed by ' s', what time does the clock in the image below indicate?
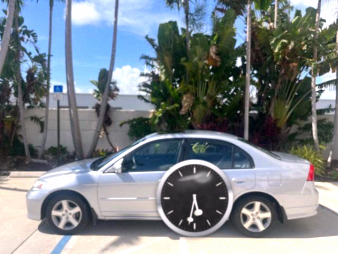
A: 5 h 32 min
